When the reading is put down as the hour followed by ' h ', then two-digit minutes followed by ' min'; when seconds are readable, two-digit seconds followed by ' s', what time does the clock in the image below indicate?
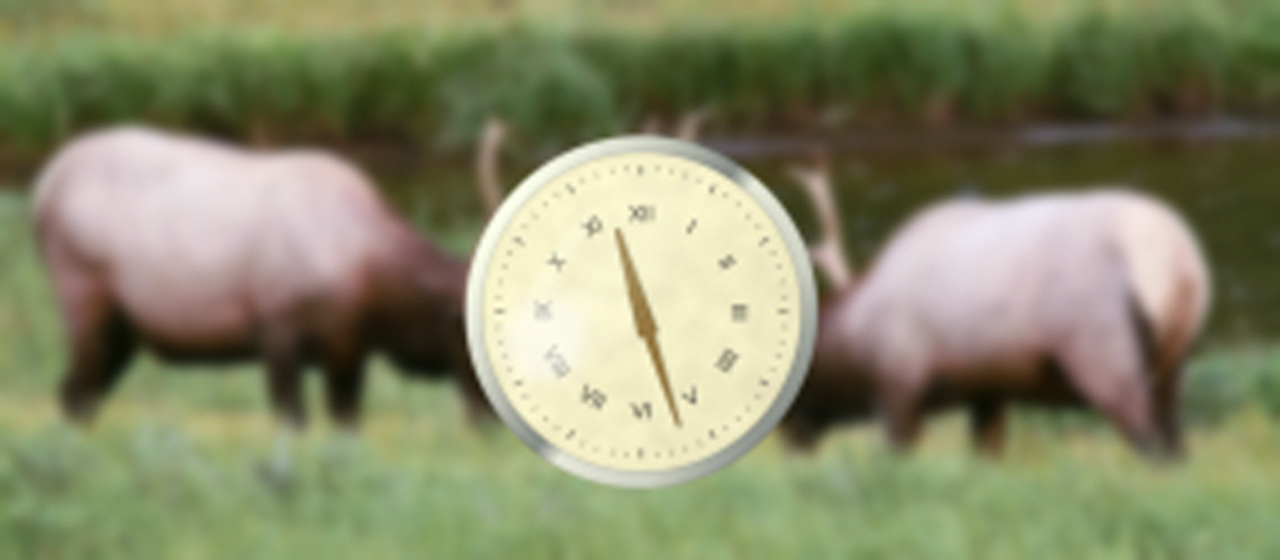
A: 11 h 27 min
